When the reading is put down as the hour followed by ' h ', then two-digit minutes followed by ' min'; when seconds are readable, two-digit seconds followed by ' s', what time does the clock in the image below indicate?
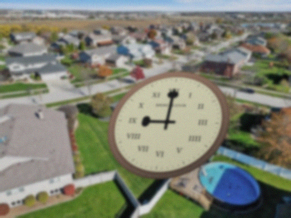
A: 9 h 00 min
